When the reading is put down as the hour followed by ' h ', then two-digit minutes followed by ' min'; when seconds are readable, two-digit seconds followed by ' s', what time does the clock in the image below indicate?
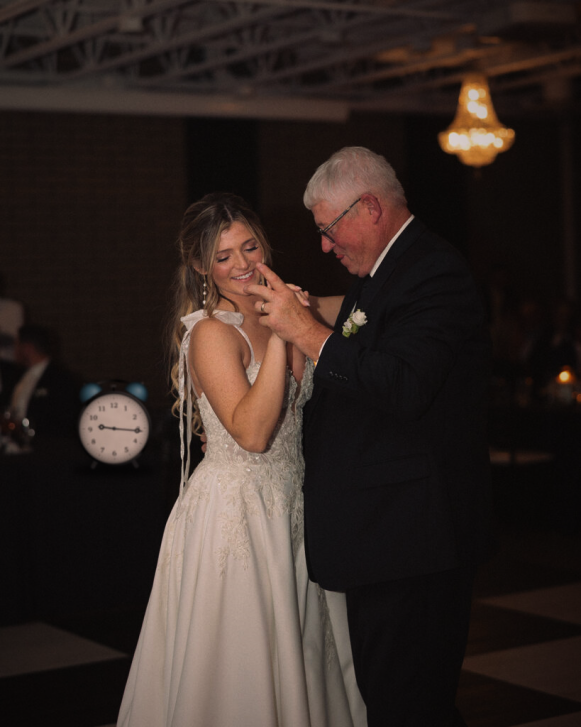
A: 9 h 16 min
